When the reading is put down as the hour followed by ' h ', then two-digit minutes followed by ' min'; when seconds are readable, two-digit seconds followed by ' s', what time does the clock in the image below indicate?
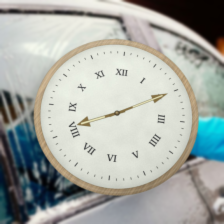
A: 8 h 10 min
